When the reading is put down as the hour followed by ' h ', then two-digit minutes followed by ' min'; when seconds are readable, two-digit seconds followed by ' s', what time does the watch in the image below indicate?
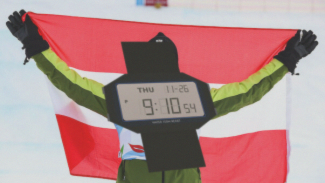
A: 9 h 10 min 54 s
